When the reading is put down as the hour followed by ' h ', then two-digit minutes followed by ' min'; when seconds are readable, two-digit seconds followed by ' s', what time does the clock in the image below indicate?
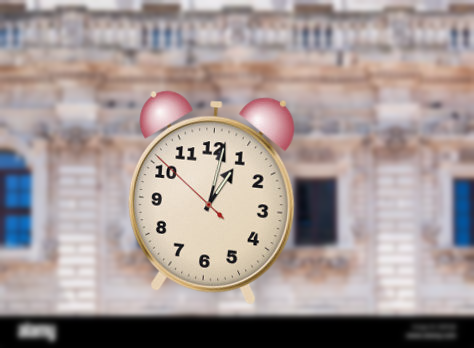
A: 1 h 01 min 51 s
